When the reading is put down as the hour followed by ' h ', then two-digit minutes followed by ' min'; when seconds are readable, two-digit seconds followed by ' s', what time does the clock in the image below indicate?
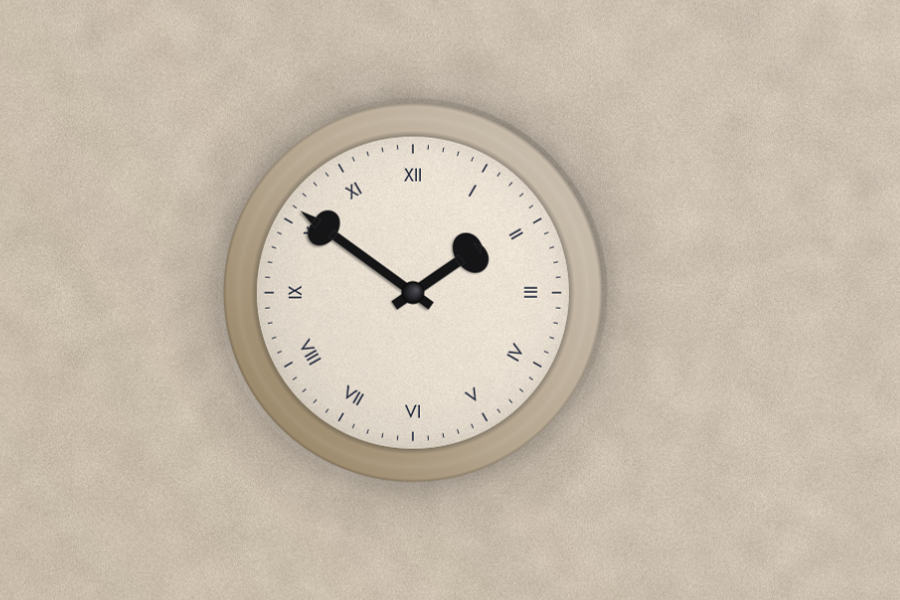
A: 1 h 51 min
